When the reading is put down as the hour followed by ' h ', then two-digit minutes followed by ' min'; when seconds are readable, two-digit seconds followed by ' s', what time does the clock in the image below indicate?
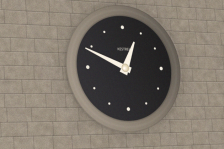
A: 12 h 49 min
